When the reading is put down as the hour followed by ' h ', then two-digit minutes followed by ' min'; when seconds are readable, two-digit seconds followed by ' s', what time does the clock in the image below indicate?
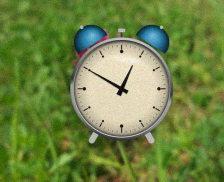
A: 12 h 50 min
